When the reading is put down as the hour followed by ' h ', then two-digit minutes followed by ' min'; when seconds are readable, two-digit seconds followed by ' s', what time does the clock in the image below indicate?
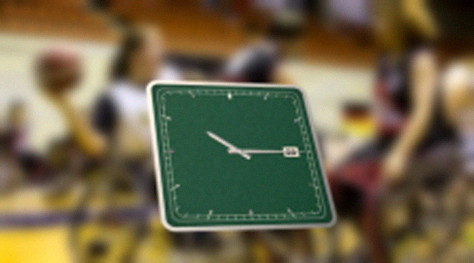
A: 10 h 15 min
